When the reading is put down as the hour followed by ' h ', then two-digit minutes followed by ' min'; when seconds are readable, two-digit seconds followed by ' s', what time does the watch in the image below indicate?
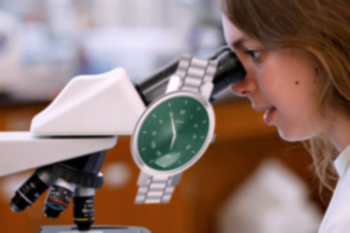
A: 5 h 55 min
